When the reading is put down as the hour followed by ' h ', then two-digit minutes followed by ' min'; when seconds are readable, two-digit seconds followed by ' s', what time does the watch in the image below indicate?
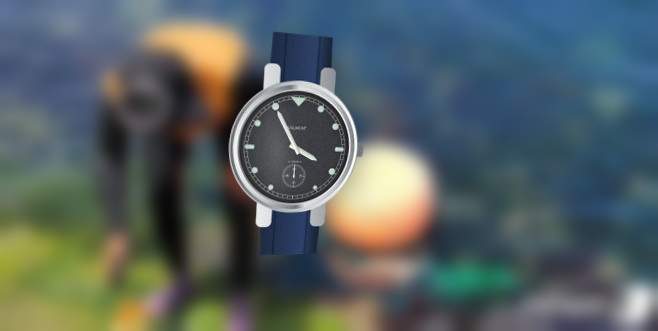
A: 3 h 55 min
